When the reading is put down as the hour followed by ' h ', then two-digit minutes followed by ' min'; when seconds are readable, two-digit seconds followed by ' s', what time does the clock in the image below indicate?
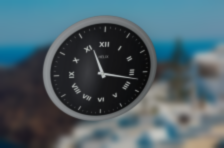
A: 11 h 17 min
